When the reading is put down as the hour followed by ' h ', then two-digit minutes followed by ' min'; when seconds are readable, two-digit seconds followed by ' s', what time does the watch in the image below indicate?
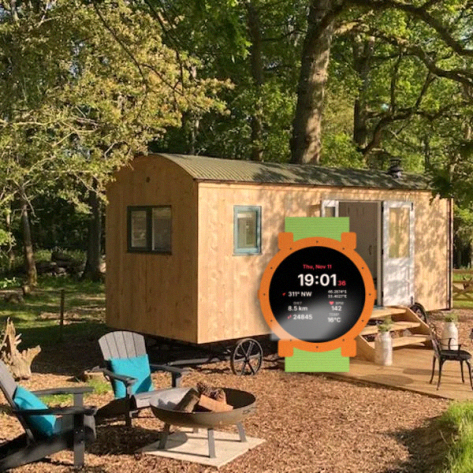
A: 19 h 01 min
